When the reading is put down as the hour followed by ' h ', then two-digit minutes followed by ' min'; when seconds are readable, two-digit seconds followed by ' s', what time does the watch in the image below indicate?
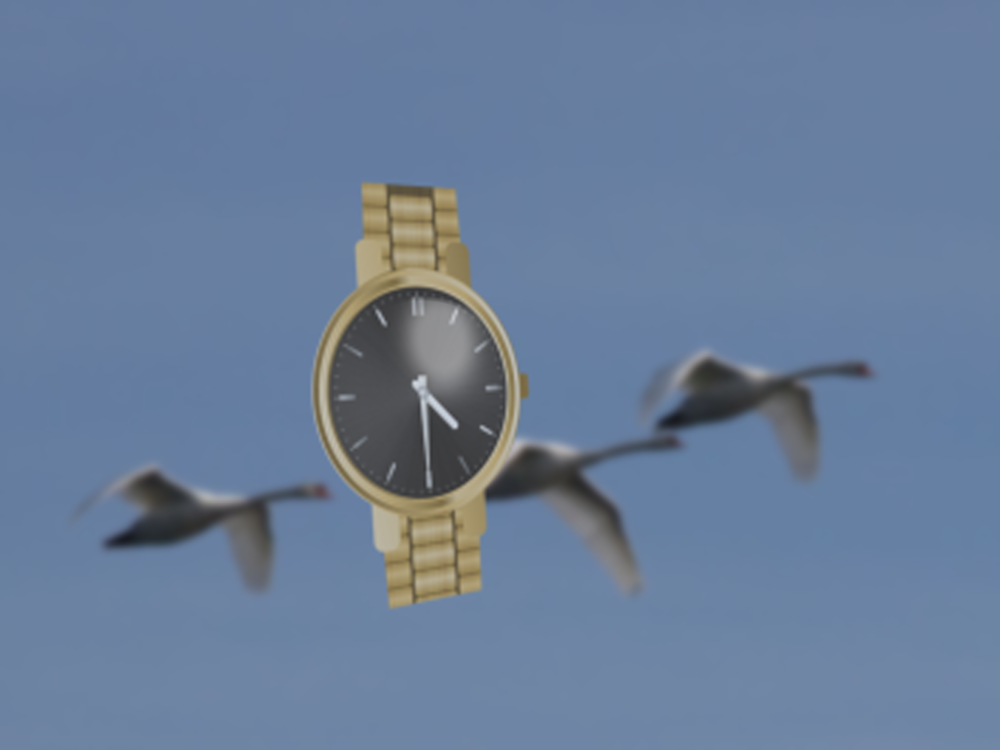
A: 4 h 30 min
